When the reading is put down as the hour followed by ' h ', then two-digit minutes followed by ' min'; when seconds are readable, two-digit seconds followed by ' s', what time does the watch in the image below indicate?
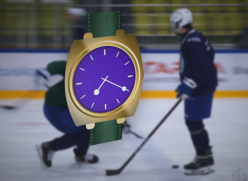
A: 7 h 20 min
